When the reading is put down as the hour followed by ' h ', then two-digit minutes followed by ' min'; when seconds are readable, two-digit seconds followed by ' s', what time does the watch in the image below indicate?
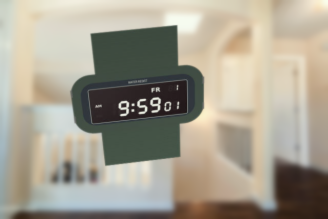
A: 9 h 59 min 01 s
